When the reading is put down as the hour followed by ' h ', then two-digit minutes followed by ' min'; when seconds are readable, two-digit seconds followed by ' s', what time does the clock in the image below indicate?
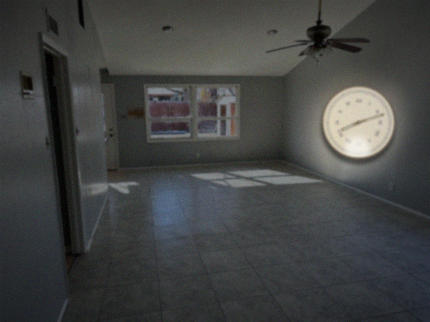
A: 8 h 12 min
